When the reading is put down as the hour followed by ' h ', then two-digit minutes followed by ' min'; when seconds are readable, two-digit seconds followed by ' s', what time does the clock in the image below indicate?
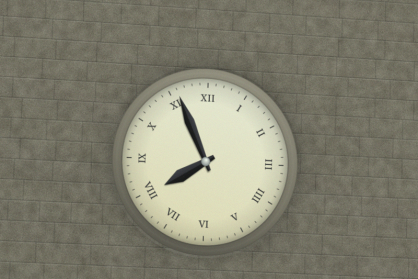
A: 7 h 56 min
